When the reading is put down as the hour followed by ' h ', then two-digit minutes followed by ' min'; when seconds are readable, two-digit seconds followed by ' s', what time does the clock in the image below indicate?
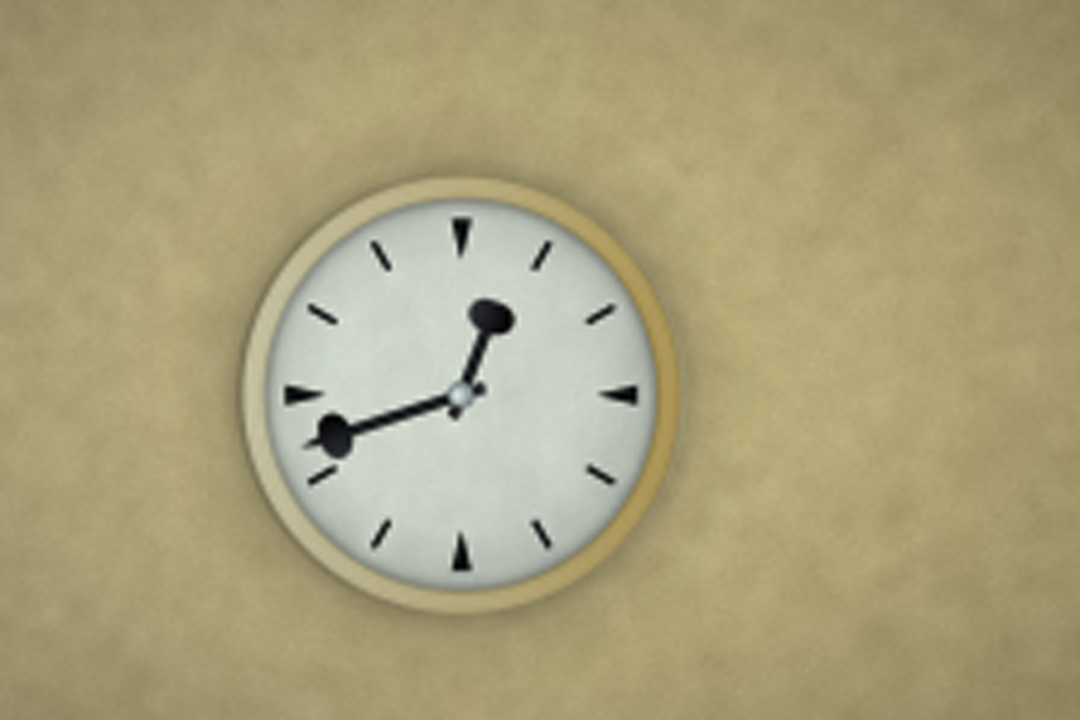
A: 12 h 42 min
